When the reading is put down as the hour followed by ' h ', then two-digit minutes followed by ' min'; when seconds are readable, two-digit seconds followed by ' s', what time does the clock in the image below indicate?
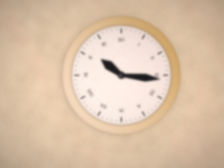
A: 10 h 16 min
